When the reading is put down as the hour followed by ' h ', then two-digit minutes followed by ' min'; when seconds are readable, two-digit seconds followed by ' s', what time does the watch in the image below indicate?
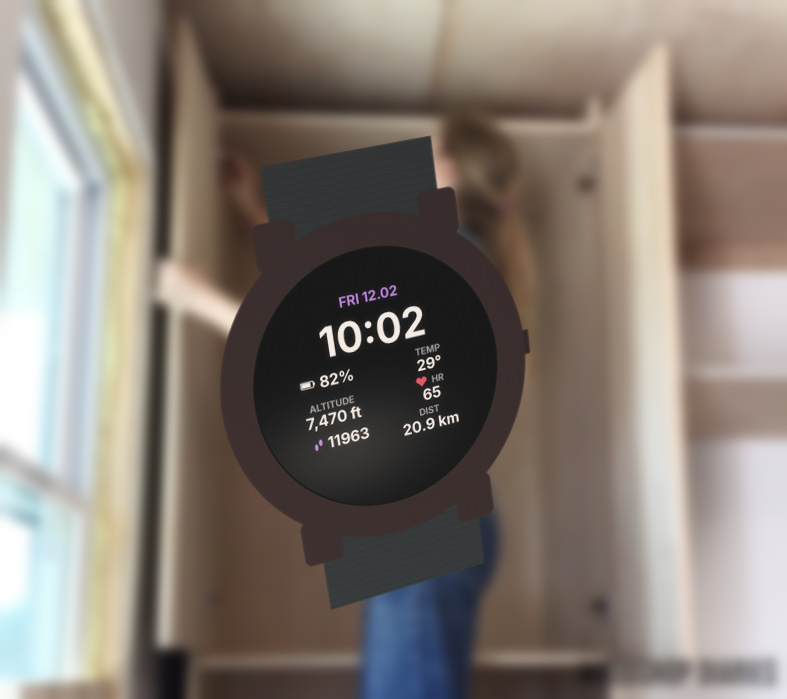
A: 10 h 02 min
